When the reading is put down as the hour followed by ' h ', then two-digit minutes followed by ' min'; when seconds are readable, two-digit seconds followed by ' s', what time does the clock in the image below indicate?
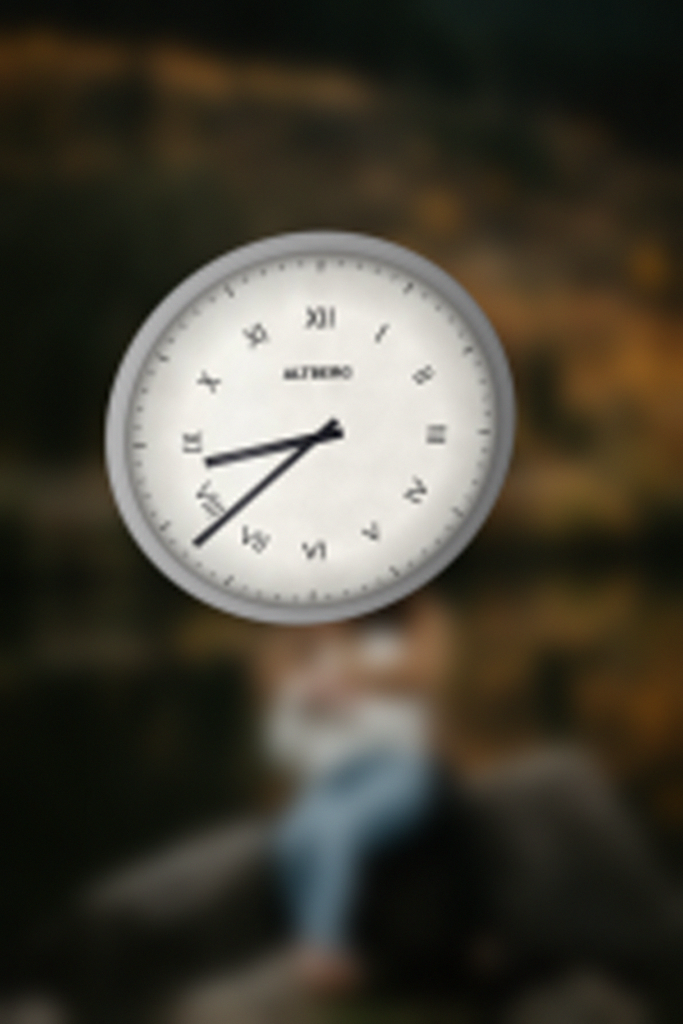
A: 8 h 38 min
